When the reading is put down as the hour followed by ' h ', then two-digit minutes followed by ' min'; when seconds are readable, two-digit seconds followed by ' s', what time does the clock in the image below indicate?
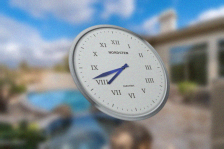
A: 7 h 42 min
